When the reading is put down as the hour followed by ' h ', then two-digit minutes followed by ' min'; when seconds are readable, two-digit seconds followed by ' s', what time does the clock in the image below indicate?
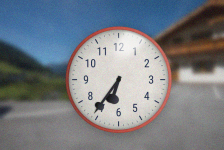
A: 6 h 36 min
